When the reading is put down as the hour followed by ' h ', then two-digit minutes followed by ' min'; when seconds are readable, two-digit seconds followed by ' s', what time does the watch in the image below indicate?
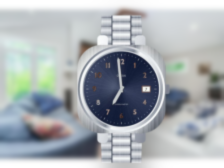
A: 6 h 59 min
